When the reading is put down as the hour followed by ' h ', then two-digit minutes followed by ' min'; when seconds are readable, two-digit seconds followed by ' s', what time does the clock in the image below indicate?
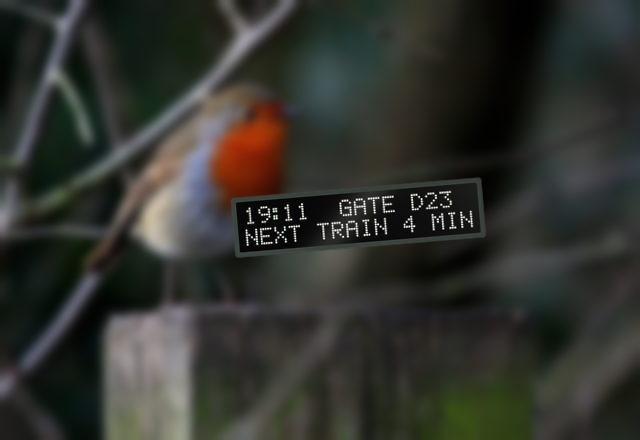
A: 19 h 11 min
